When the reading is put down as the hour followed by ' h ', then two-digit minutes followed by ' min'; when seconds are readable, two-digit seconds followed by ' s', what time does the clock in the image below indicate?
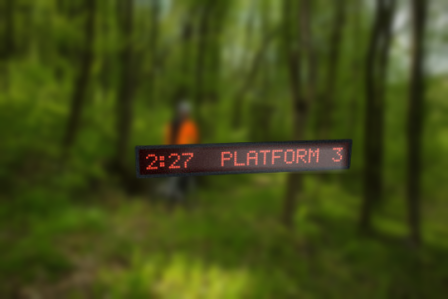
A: 2 h 27 min
